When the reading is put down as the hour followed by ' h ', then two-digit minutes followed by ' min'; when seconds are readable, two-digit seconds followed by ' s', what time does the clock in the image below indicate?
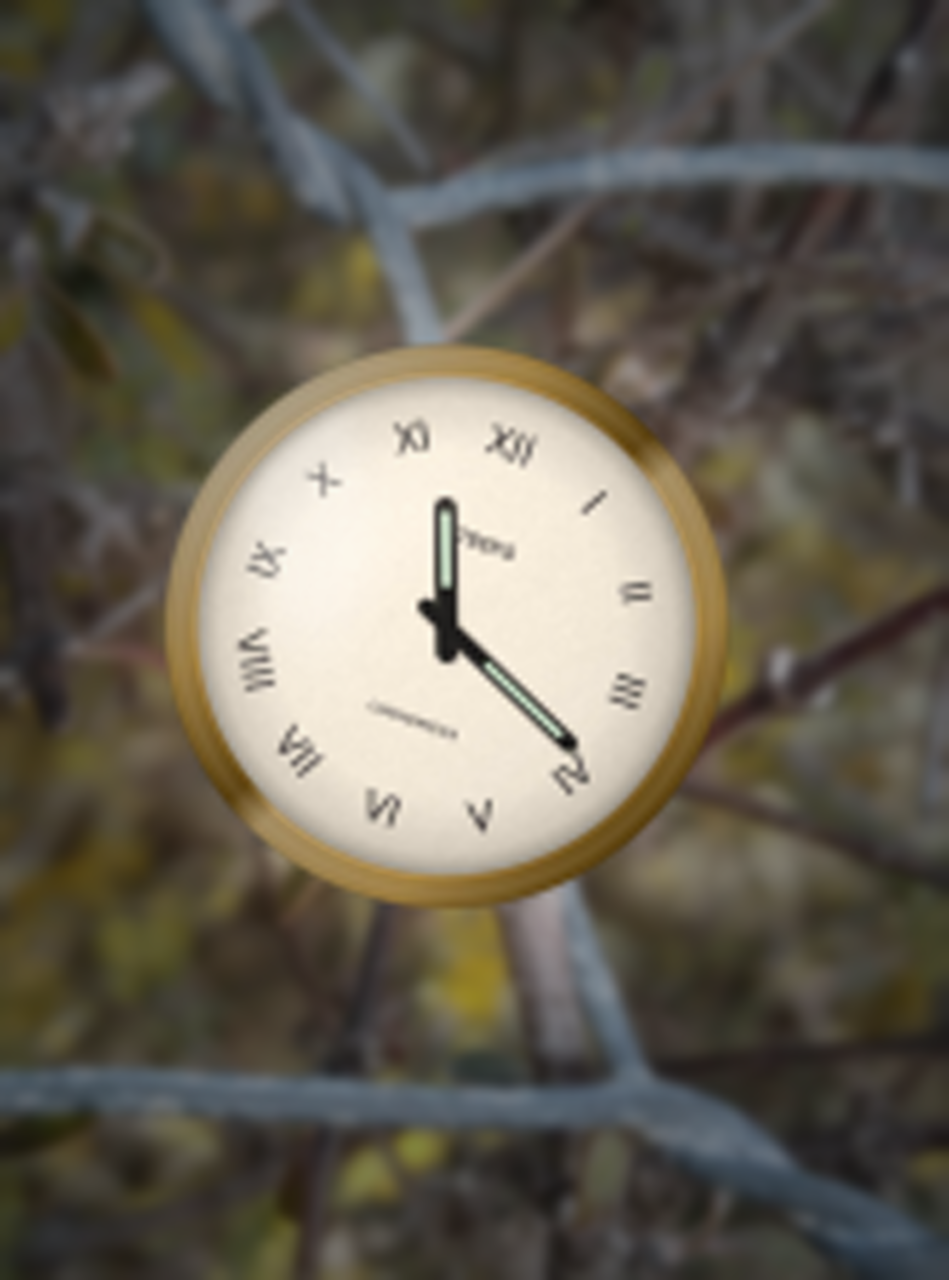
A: 11 h 19 min
